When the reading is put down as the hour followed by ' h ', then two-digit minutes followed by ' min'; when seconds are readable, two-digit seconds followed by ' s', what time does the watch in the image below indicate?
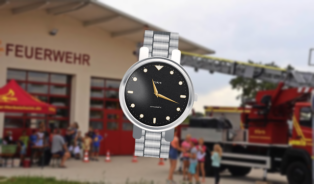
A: 11 h 18 min
